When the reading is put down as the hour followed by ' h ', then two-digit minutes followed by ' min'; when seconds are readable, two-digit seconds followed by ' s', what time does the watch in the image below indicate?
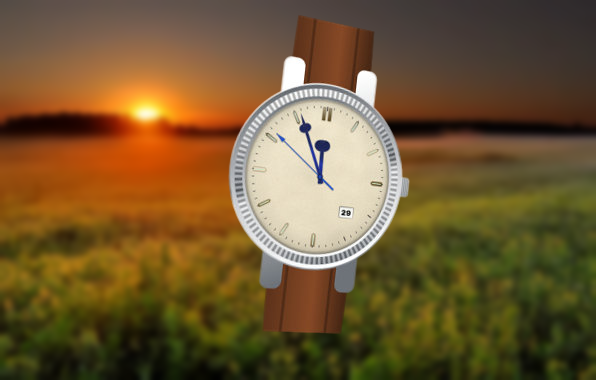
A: 11 h 55 min 51 s
